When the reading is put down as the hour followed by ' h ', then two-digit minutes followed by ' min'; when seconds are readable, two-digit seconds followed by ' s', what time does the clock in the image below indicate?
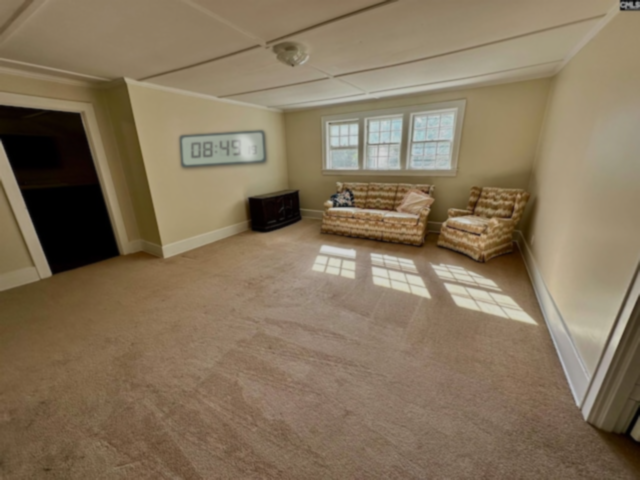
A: 8 h 49 min
